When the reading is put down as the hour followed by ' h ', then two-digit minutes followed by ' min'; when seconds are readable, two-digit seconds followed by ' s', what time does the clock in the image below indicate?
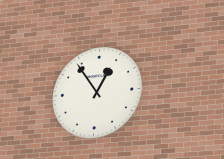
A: 12 h 54 min
